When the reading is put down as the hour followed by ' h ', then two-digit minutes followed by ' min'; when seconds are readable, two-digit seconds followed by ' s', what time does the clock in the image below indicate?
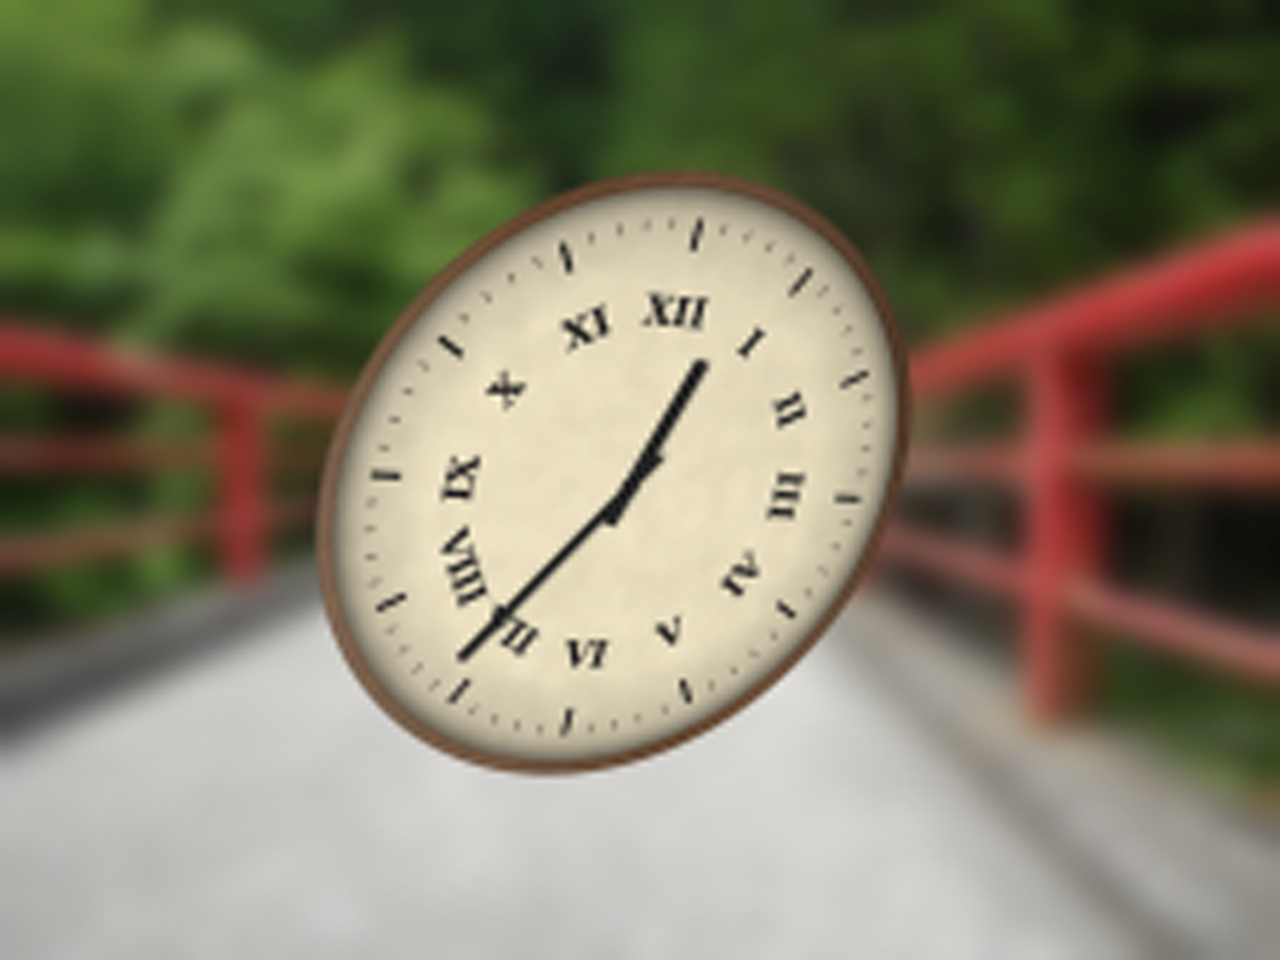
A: 12 h 36 min
